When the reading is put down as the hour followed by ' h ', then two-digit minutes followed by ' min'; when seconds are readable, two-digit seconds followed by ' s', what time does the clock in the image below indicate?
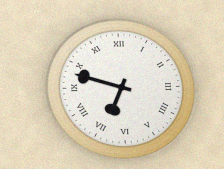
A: 6 h 48 min
